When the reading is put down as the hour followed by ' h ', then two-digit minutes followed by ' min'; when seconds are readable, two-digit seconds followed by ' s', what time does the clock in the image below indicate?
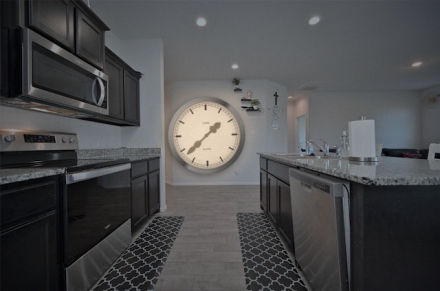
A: 1 h 38 min
